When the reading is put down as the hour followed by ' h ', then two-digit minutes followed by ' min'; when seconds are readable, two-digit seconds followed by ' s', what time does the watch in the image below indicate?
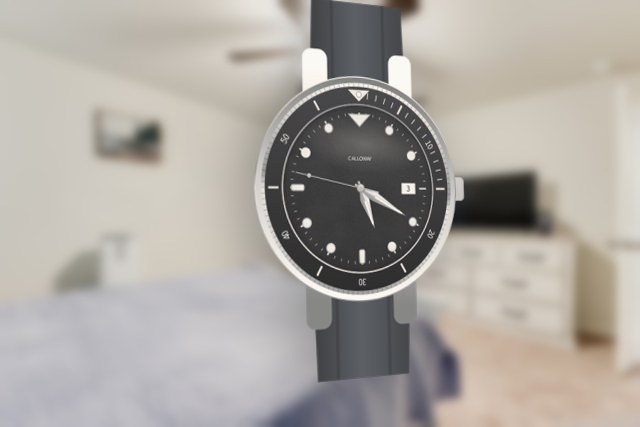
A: 5 h 19 min 47 s
